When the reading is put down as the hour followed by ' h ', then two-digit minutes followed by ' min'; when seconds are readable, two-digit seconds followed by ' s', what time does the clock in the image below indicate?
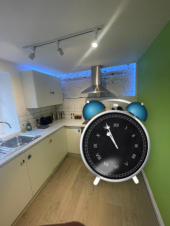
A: 10 h 56 min
